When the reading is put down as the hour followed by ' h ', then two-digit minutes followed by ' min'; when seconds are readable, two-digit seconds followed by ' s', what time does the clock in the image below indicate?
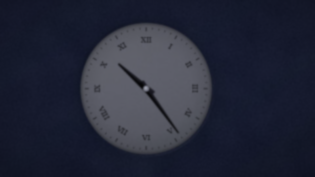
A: 10 h 24 min
